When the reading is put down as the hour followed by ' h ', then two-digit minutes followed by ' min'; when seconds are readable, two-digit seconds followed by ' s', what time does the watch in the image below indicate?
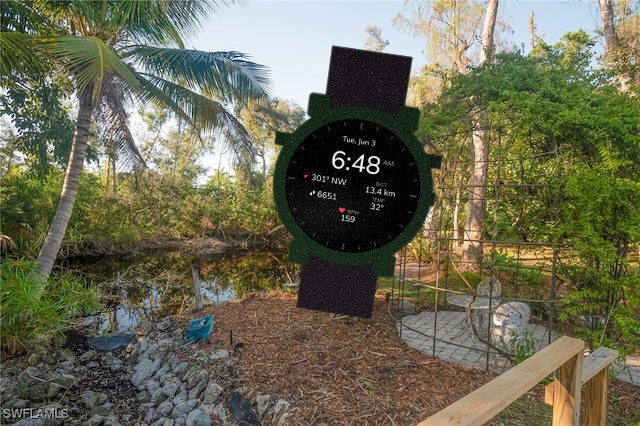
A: 6 h 48 min
